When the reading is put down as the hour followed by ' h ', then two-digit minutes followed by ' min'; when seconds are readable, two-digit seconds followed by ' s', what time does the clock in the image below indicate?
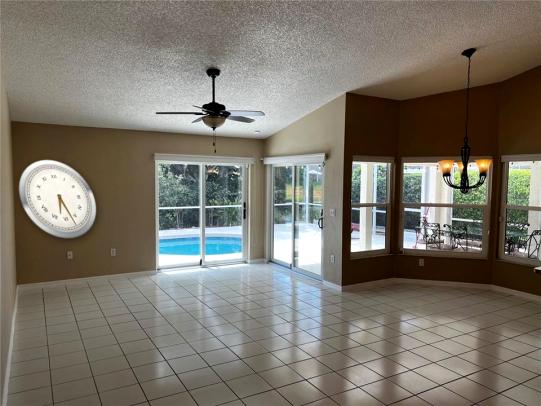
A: 6 h 27 min
